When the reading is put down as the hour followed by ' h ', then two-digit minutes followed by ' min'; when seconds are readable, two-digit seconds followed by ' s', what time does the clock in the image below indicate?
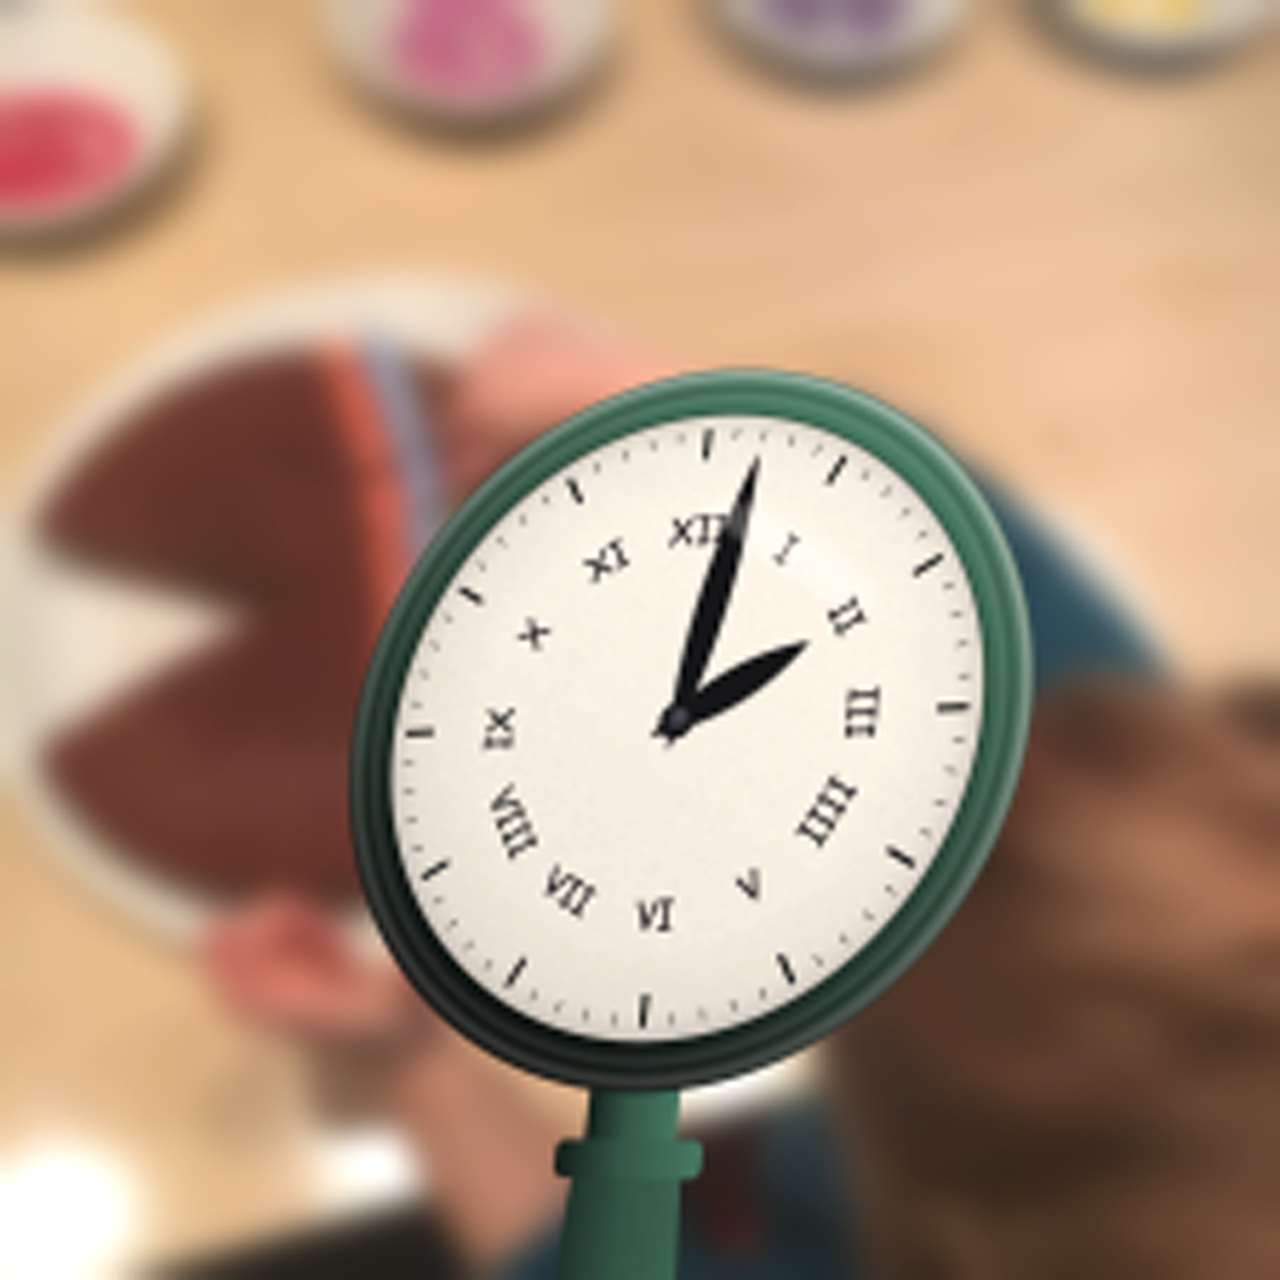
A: 2 h 02 min
